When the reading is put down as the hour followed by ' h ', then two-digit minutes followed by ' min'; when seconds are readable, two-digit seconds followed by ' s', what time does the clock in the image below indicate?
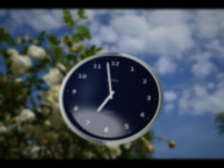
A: 6 h 58 min
